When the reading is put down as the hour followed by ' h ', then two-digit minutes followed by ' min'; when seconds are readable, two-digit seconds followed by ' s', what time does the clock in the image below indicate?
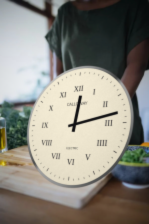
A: 12 h 13 min
